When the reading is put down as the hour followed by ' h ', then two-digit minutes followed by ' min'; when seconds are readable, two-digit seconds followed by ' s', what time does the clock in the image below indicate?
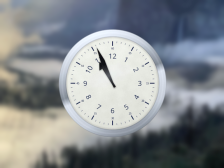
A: 10 h 56 min
